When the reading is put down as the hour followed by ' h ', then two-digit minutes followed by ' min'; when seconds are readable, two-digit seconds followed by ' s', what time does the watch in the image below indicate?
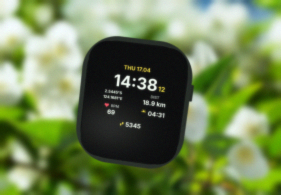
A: 14 h 38 min
